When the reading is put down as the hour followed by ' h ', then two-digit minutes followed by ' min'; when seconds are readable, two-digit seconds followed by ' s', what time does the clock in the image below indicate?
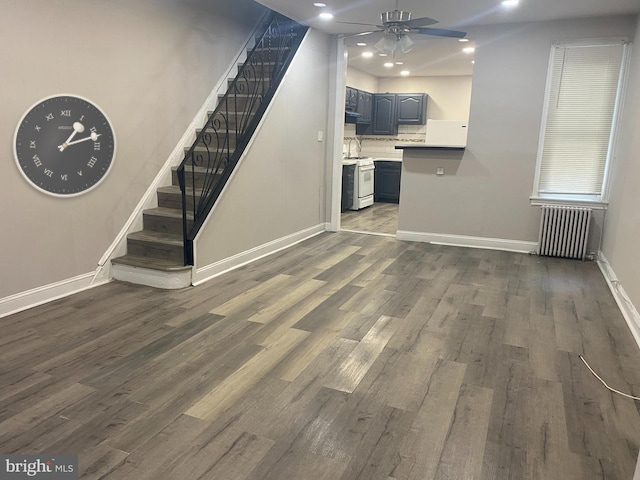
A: 1 h 12 min
